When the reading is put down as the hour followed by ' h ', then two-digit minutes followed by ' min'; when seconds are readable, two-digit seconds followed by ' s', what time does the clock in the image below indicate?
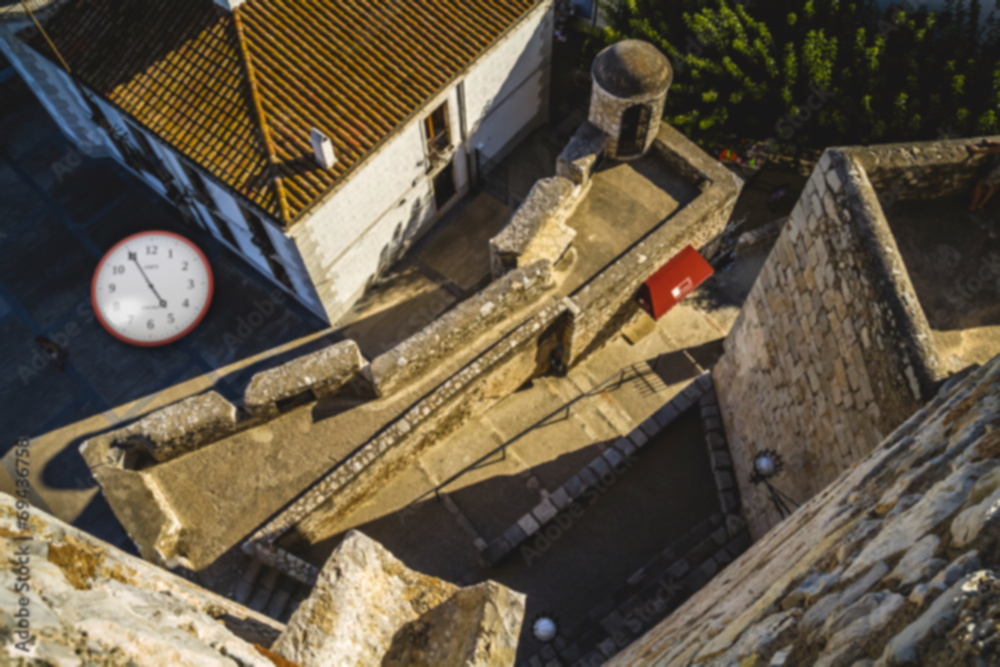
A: 4 h 55 min
